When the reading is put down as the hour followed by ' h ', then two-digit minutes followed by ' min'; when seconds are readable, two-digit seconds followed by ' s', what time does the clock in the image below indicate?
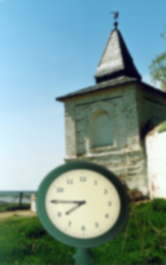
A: 7 h 45 min
